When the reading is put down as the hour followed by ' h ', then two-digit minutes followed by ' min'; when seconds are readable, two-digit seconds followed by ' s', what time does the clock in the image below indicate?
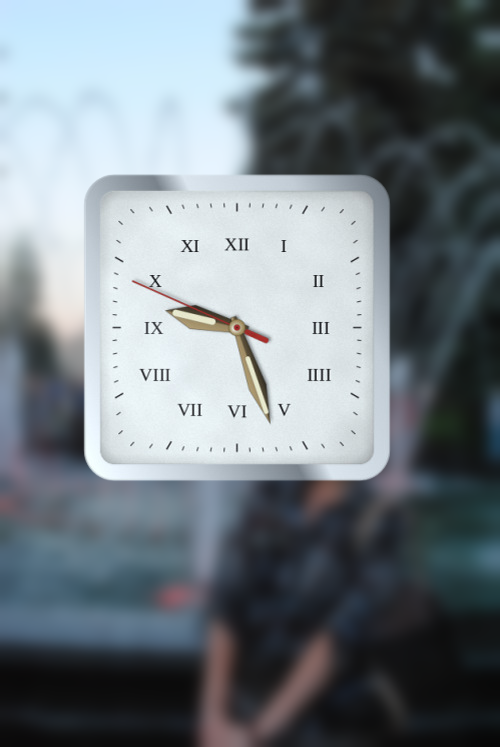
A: 9 h 26 min 49 s
